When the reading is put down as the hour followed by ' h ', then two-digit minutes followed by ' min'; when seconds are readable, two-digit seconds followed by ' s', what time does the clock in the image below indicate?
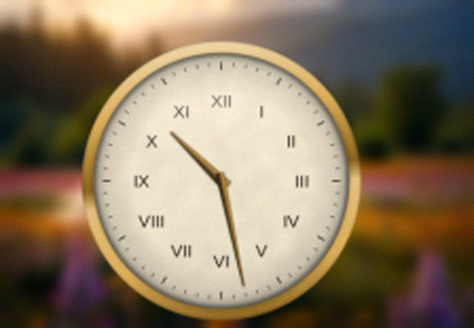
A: 10 h 28 min
